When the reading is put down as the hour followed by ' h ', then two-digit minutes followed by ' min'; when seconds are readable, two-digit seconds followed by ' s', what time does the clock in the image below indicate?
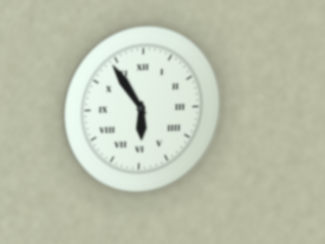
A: 5 h 54 min
